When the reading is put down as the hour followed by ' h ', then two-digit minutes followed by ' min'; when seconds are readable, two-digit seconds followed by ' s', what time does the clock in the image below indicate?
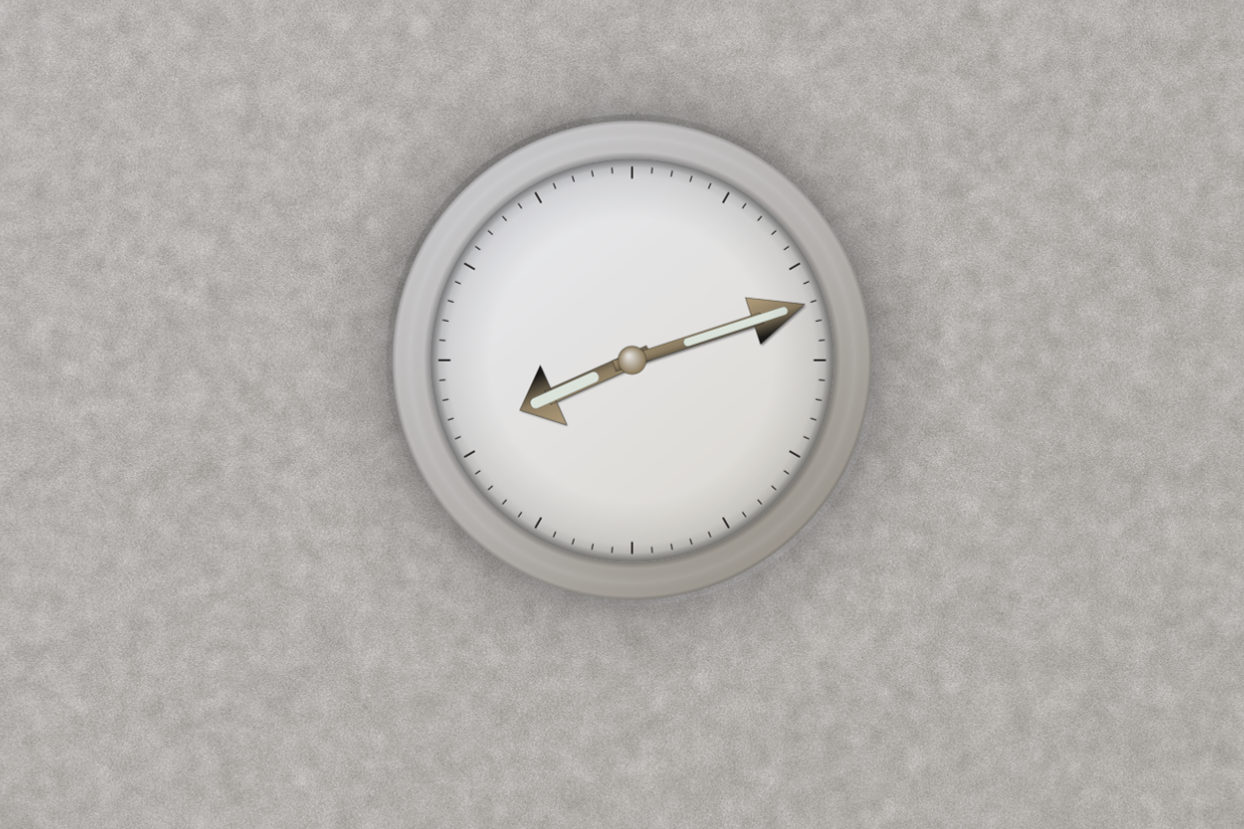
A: 8 h 12 min
